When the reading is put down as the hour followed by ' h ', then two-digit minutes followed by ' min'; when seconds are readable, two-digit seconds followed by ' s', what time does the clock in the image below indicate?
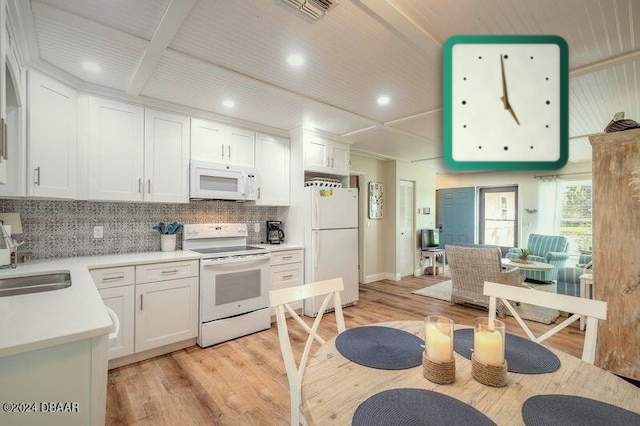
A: 4 h 59 min
